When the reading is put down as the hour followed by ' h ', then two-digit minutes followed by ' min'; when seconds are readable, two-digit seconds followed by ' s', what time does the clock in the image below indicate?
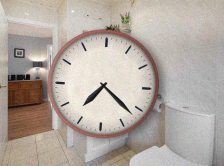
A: 7 h 22 min
